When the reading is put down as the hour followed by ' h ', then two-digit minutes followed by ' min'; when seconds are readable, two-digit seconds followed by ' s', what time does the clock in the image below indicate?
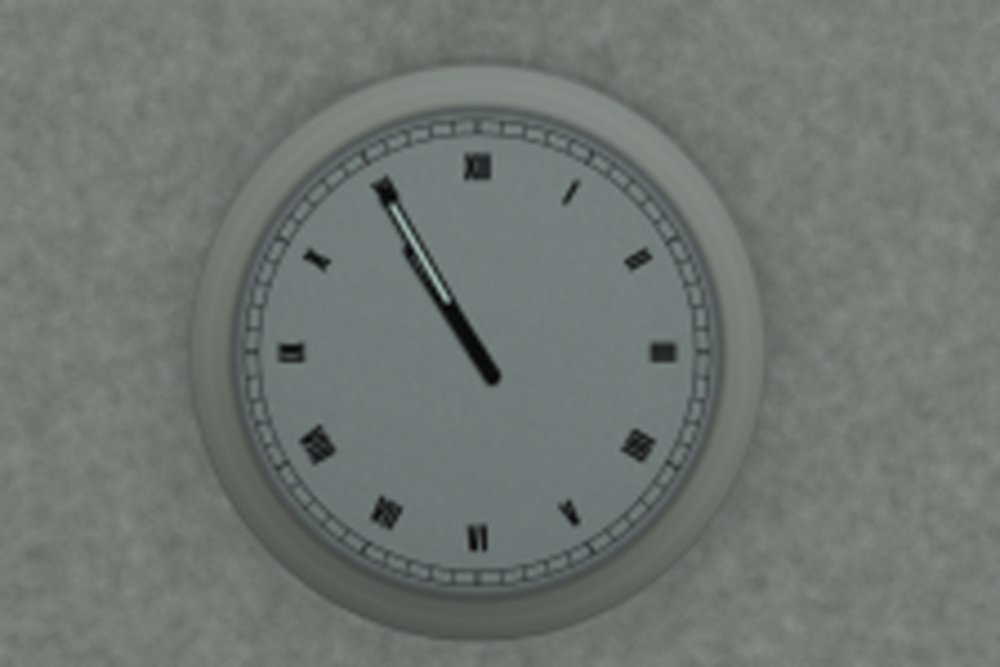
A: 10 h 55 min
